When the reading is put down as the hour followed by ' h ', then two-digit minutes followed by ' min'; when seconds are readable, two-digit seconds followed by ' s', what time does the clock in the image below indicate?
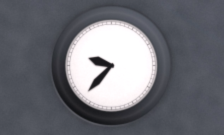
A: 9 h 37 min
